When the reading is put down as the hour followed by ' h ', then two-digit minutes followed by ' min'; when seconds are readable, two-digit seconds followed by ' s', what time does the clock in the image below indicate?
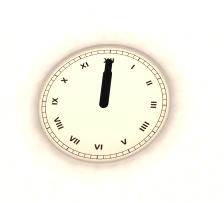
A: 12 h 00 min
